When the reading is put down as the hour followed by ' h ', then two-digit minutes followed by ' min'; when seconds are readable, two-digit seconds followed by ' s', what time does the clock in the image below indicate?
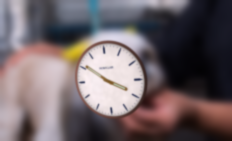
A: 3 h 51 min
